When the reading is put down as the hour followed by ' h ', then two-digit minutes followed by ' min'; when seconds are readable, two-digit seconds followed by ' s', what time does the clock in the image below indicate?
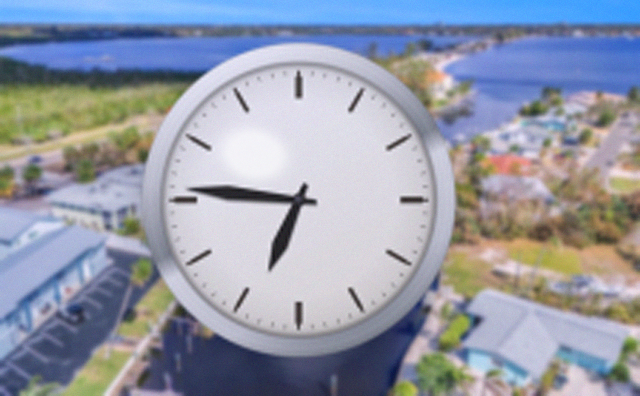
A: 6 h 46 min
